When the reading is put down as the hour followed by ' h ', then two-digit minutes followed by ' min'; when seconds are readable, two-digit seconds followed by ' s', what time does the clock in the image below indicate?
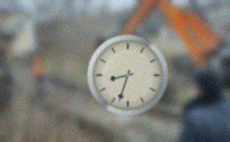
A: 8 h 33 min
